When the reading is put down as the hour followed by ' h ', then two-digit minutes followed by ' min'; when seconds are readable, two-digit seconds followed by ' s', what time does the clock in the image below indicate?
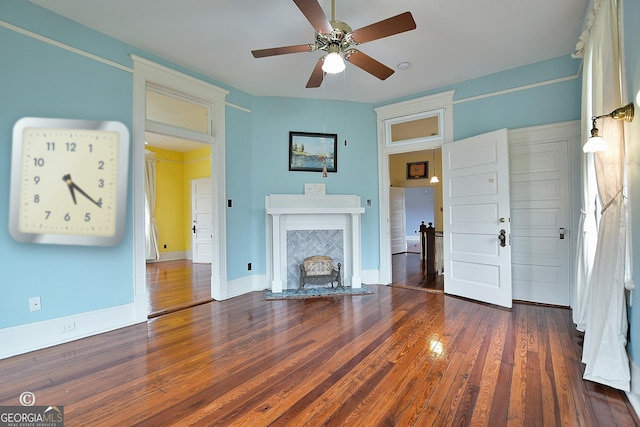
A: 5 h 21 min
